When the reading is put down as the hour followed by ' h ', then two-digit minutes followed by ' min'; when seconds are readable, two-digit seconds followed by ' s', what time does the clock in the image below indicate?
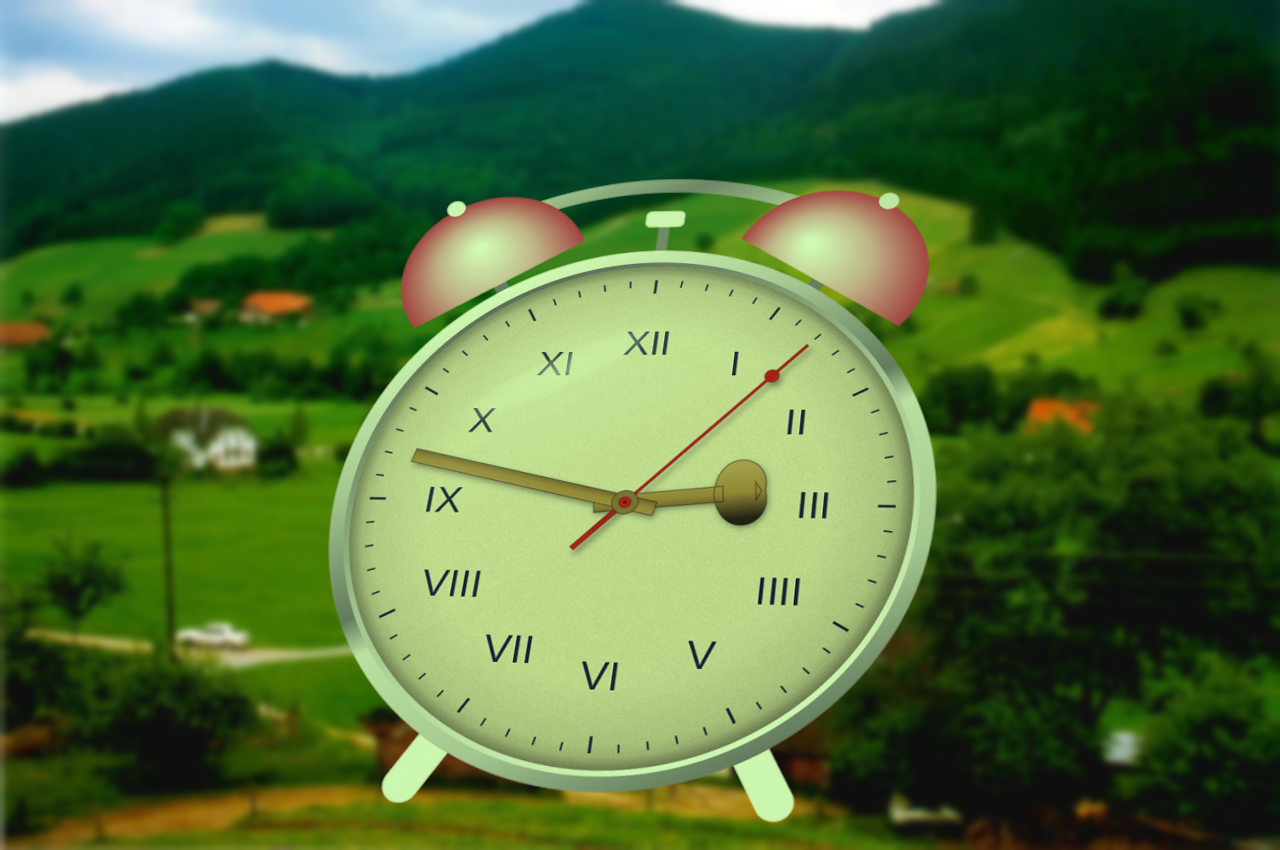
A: 2 h 47 min 07 s
